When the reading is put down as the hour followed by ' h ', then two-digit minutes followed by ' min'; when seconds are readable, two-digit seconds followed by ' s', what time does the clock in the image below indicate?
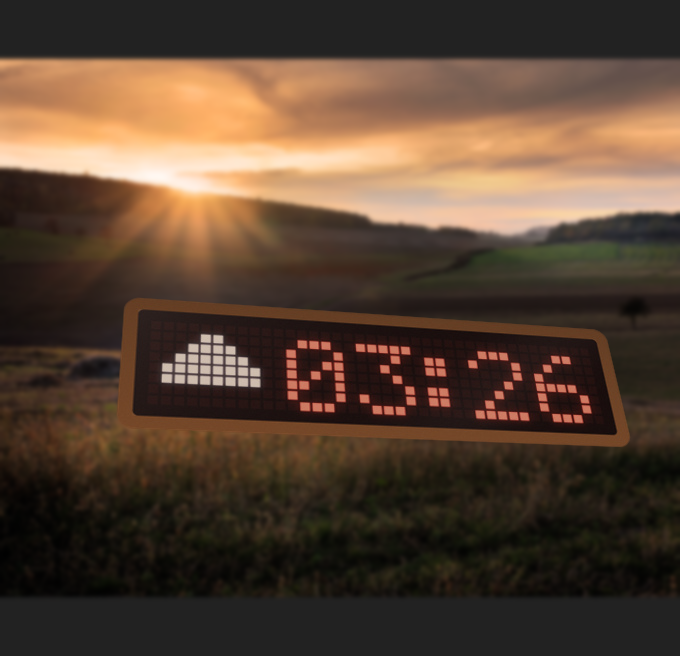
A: 3 h 26 min
